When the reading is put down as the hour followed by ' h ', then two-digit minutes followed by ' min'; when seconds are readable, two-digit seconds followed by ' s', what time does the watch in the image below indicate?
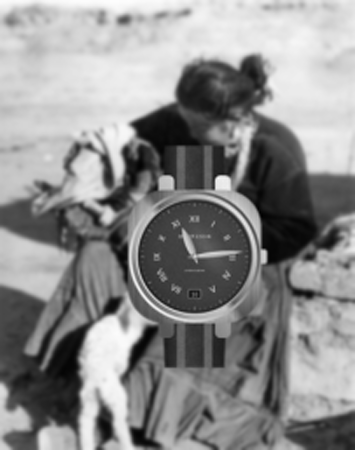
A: 11 h 14 min
